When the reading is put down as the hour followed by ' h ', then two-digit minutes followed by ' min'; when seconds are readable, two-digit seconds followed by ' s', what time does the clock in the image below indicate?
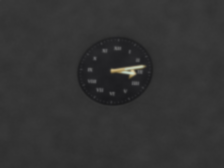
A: 3 h 13 min
